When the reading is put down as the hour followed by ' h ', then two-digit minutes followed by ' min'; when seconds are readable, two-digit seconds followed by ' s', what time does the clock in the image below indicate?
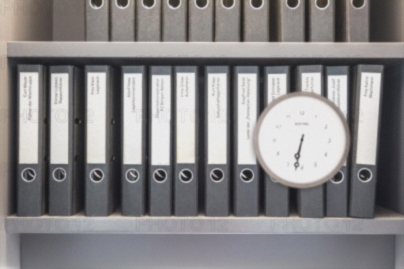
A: 6 h 32 min
